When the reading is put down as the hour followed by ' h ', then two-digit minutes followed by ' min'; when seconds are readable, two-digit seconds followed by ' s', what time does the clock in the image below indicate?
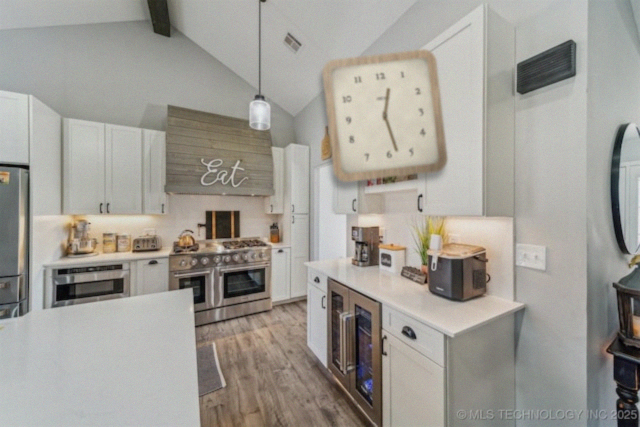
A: 12 h 28 min
